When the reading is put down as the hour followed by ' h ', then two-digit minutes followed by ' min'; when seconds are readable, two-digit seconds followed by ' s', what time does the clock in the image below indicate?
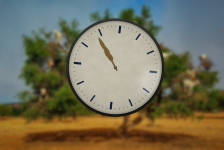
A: 10 h 54 min
